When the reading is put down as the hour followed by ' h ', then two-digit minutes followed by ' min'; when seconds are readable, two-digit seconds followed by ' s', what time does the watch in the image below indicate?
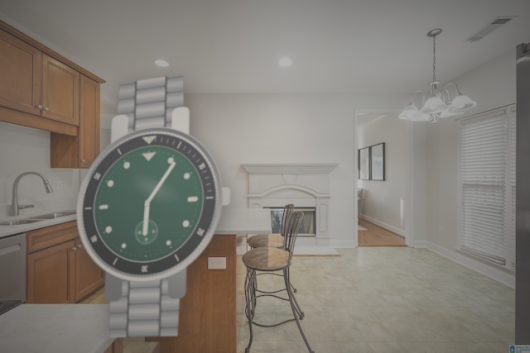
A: 6 h 06 min
